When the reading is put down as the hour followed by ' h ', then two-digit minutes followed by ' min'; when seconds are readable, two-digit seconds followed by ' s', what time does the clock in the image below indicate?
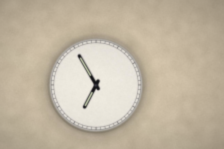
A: 6 h 55 min
